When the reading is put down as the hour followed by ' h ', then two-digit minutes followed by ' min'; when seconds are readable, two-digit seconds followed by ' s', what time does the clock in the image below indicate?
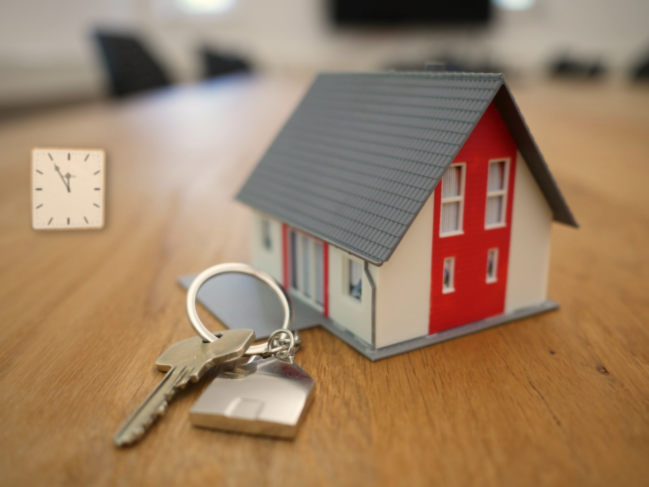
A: 11 h 55 min
